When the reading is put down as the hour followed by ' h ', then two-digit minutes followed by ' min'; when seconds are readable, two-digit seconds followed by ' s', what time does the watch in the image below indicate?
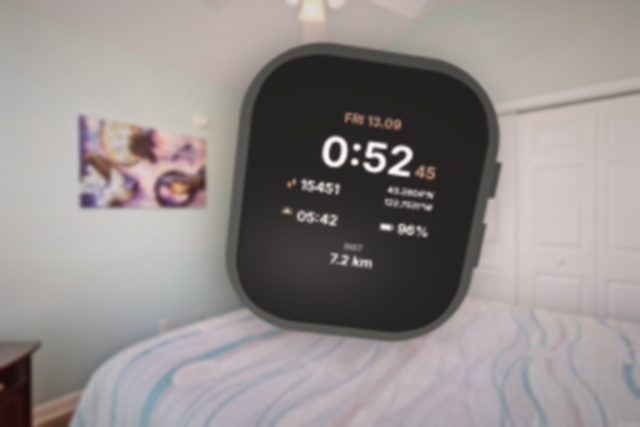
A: 0 h 52 min
